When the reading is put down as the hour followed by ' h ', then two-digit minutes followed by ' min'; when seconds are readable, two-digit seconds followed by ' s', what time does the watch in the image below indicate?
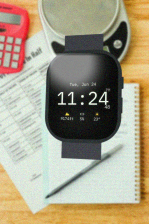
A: 11 h 24 min
